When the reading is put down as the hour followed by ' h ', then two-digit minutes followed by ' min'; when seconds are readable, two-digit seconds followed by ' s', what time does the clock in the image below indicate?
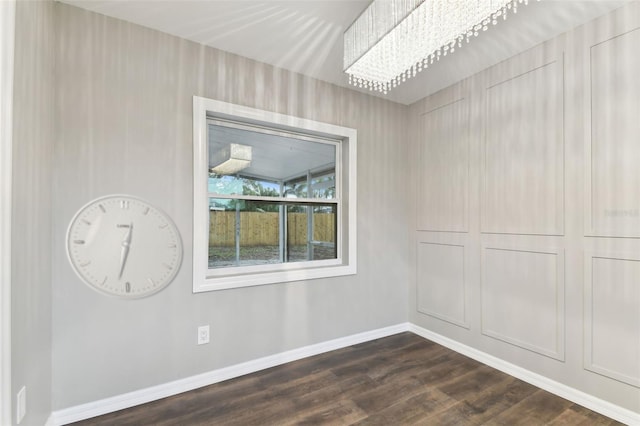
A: 12 h 32 min
